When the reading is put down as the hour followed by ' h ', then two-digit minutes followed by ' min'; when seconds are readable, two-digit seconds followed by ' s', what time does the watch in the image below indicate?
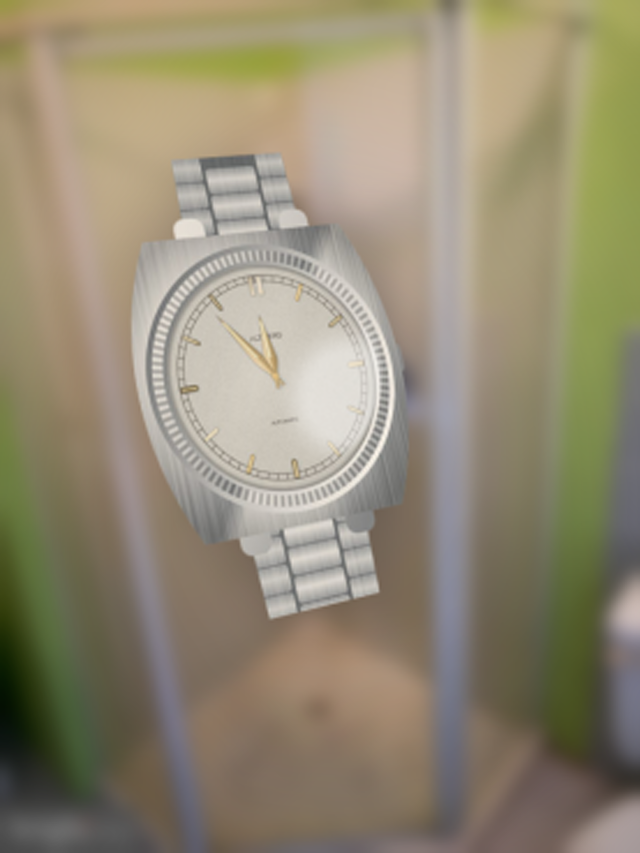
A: 11 h 54 min
